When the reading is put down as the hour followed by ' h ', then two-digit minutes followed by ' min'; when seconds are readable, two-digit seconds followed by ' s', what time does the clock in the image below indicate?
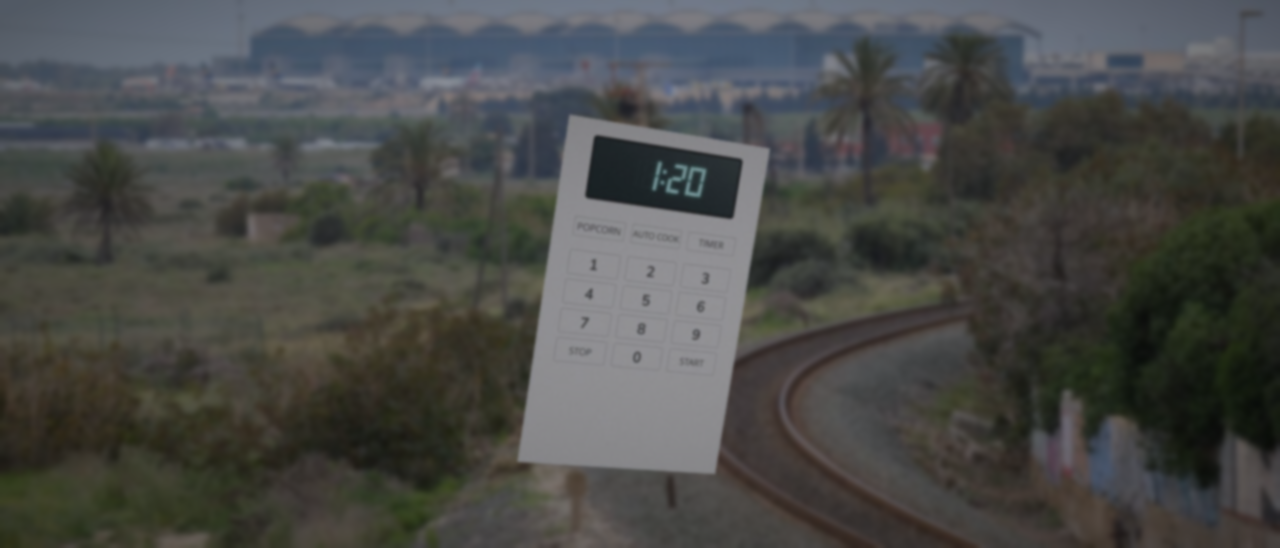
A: 1 h 20 min
